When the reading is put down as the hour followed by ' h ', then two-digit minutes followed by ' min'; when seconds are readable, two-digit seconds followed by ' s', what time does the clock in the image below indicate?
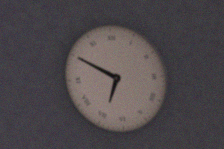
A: 6 h 50 min
